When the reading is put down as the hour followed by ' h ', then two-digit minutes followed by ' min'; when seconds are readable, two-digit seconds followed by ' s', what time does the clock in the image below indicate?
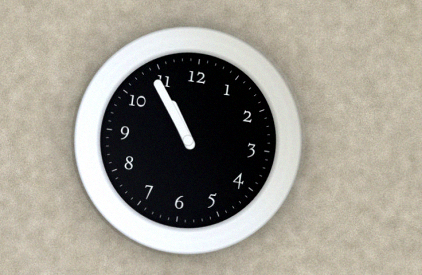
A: 10 h 54 min
